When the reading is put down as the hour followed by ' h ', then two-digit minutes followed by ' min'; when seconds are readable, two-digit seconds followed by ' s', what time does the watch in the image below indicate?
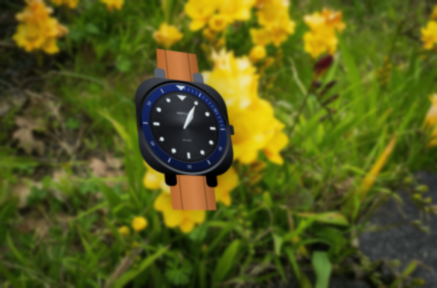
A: 1 h 05 min
